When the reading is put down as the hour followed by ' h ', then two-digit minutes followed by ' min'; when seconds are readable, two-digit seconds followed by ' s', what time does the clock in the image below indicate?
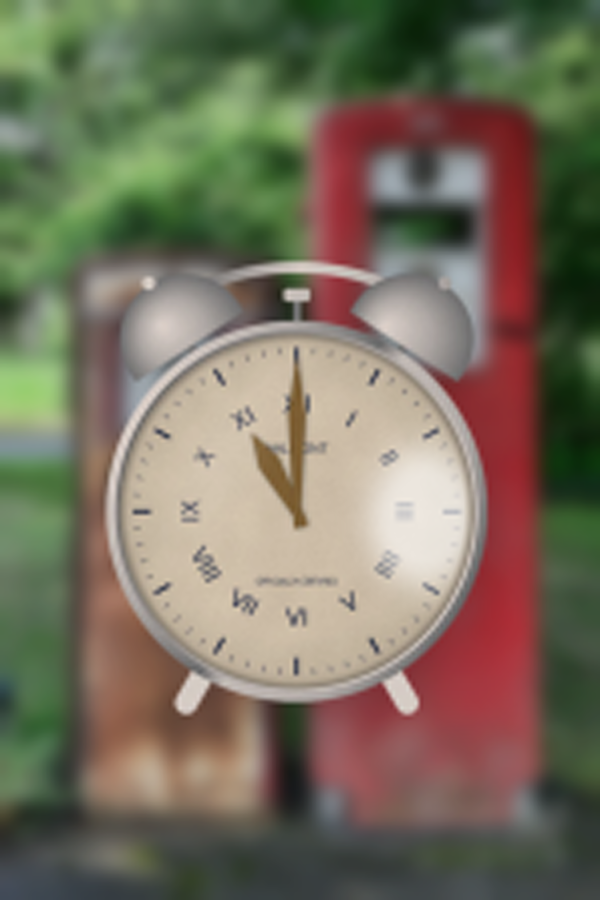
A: 11 h 00 min
